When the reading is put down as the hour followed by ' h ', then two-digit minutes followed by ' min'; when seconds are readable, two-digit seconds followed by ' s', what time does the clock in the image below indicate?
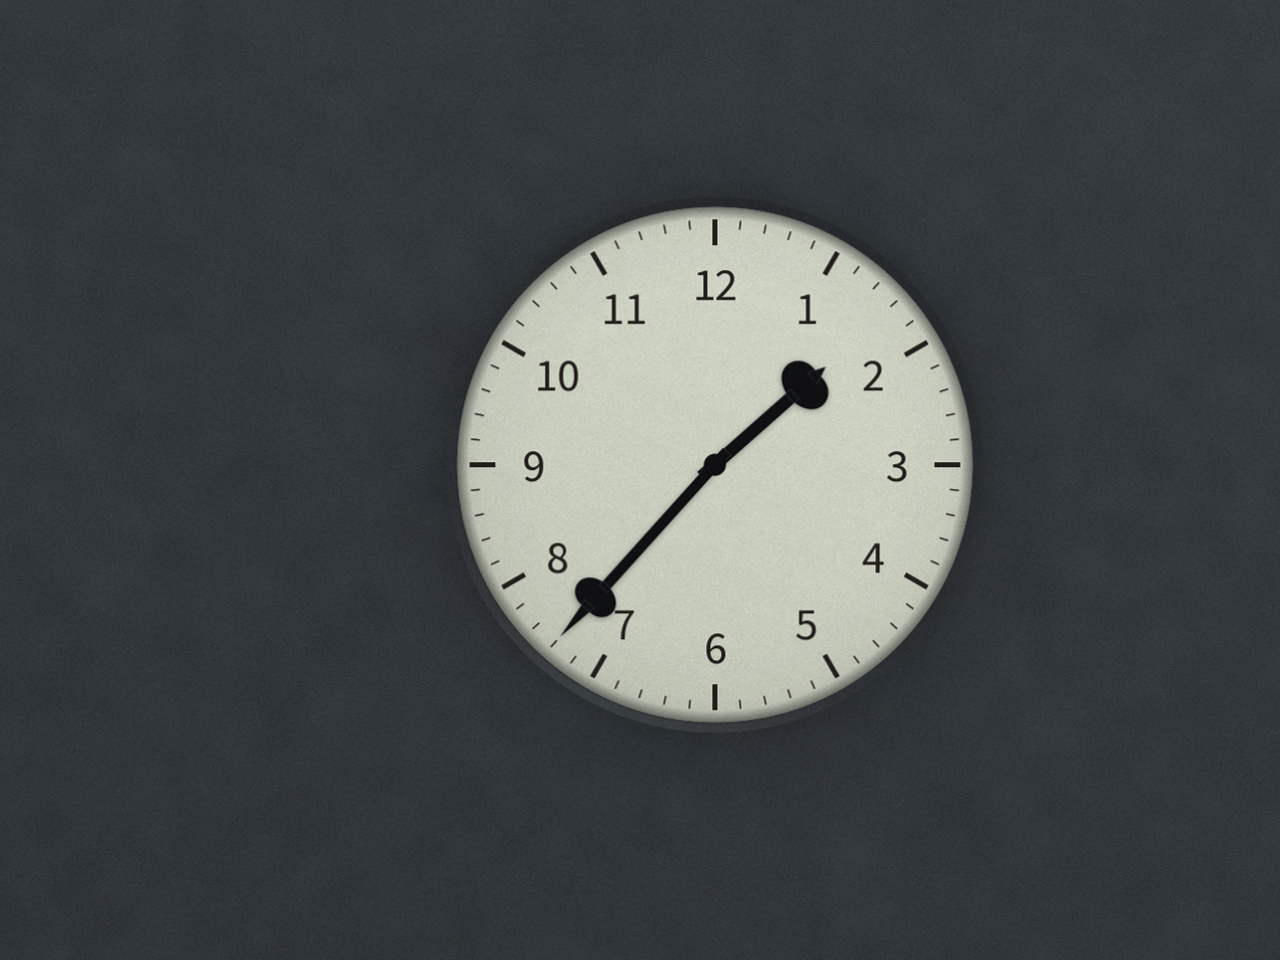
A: 1 h 37 min
